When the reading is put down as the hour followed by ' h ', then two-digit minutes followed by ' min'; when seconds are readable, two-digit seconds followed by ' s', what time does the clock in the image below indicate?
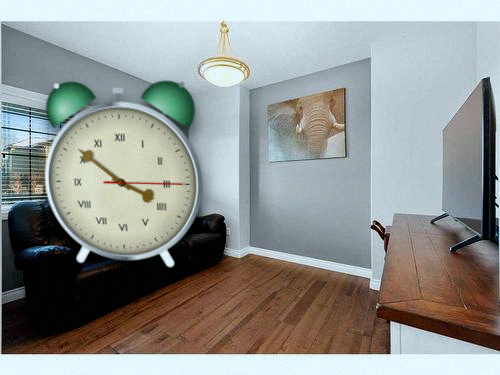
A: 3 h 51 min 15 s
